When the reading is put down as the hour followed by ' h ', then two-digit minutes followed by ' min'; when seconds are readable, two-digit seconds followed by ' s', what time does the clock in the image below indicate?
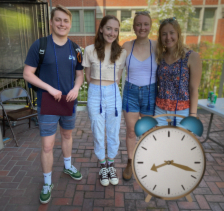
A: 8 h 18 min
